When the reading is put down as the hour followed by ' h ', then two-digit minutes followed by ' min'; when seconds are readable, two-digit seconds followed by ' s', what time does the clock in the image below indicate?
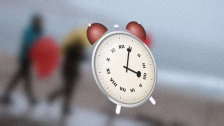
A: 4 h 04 min
